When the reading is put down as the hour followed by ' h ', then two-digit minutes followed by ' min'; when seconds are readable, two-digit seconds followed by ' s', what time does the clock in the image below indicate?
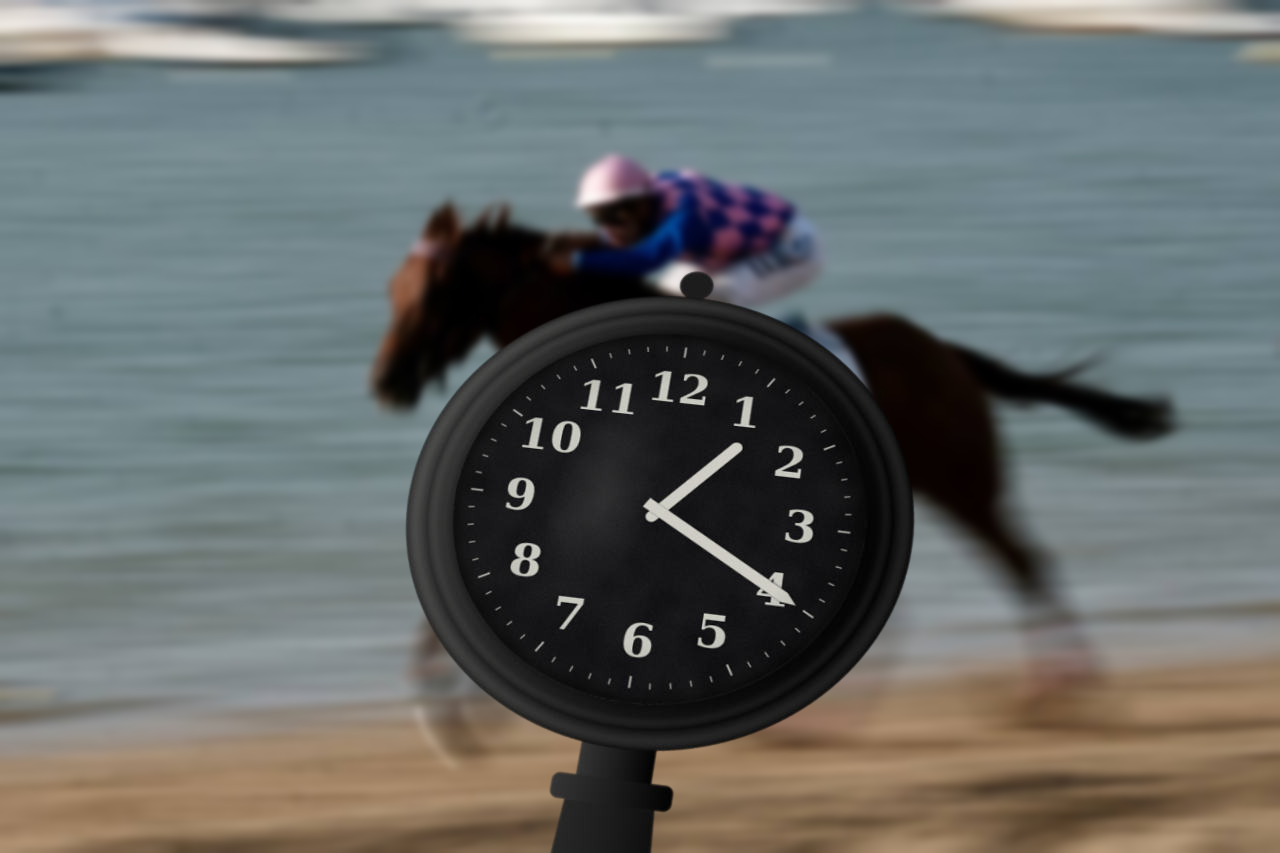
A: 1 h 20 min
